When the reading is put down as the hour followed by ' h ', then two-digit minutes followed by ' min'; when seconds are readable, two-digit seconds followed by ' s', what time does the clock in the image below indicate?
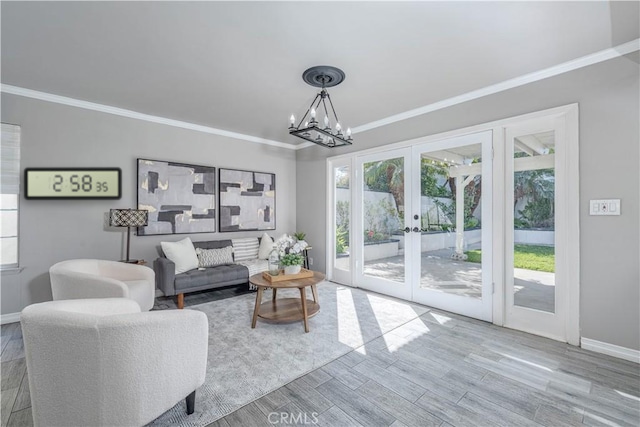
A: 2 h 58 min 35 s
